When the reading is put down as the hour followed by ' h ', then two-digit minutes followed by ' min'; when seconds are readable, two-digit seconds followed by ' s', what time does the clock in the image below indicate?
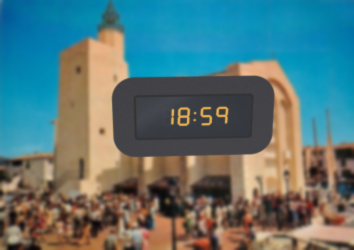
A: 18 h 59 min
